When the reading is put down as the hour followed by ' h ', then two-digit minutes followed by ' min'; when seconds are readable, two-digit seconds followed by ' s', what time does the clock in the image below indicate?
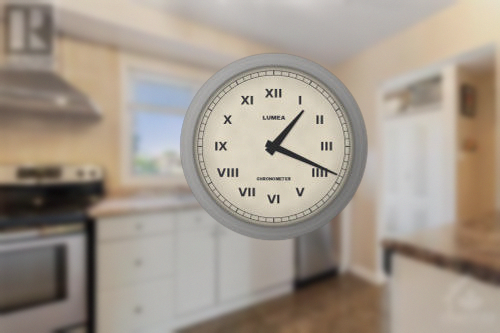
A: 1 h 19 min
